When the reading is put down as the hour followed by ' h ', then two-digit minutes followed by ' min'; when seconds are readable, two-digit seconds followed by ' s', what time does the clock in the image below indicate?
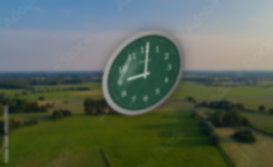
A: 9 h 01 min
